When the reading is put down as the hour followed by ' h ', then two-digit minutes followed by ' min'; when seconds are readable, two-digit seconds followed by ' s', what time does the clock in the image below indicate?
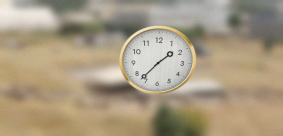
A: 1 h 37 min
